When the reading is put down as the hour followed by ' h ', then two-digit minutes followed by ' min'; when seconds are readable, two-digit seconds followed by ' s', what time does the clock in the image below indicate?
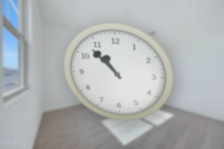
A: 10 h 53 min
